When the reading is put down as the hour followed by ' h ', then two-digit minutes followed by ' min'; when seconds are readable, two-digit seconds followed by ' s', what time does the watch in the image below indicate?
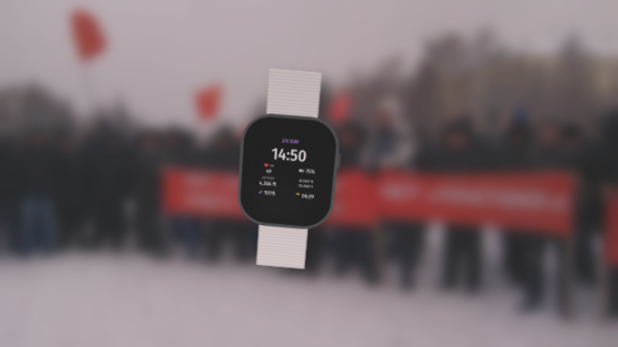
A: 14 h 50 min
